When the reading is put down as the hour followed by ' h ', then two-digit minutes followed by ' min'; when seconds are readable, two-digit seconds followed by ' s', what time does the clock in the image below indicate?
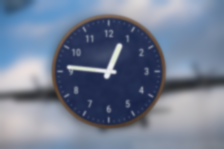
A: 12 h 46 min
